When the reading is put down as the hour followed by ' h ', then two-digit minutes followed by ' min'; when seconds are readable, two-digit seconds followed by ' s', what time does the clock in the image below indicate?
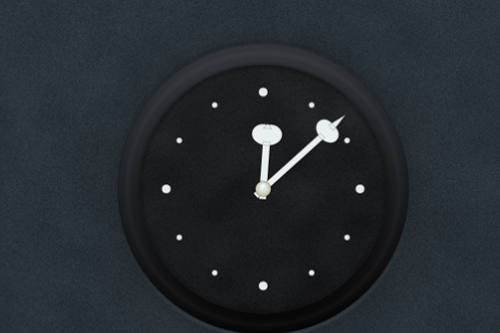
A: 12 h 08 min
